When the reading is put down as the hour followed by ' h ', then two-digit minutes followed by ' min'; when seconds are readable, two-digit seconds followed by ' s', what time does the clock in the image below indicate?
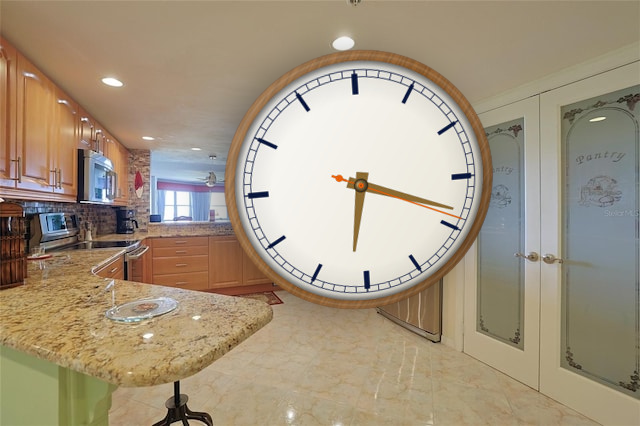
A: 6 h 18 min 19 s
